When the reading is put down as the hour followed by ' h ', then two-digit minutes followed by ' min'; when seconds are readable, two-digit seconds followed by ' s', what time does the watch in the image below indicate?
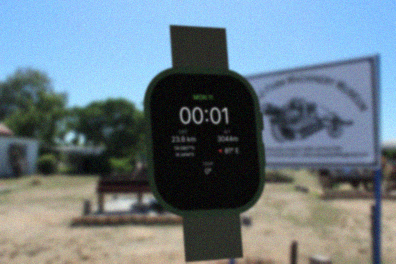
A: 0 h 01 min
